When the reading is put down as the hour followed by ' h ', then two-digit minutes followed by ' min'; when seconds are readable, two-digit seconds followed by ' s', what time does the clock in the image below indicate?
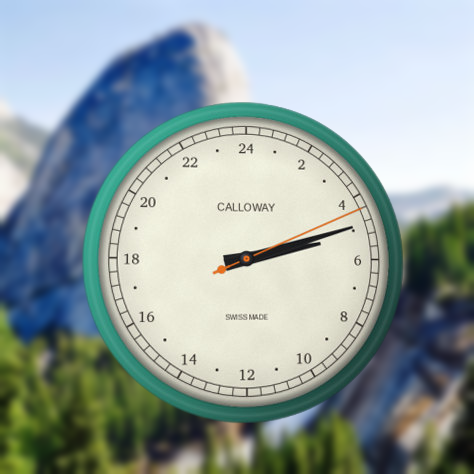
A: 5 h 12 min 11 s
